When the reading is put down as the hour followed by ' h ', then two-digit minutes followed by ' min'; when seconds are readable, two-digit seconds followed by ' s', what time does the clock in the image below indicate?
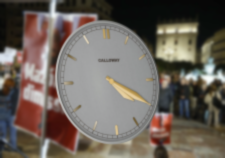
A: 4 h 20 min
